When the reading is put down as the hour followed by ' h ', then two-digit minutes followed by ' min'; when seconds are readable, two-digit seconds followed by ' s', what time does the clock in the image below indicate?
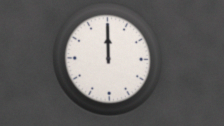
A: 12 h 00 min
